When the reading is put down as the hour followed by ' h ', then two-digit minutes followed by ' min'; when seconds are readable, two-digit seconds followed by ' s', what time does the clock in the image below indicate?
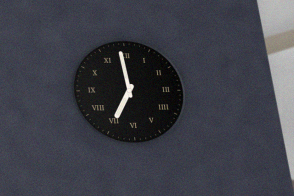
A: 6 h 59 min
